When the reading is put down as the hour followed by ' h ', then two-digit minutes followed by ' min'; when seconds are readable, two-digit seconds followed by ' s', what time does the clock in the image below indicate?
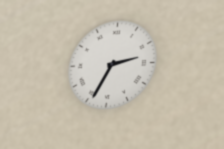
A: 2 h 34 min
